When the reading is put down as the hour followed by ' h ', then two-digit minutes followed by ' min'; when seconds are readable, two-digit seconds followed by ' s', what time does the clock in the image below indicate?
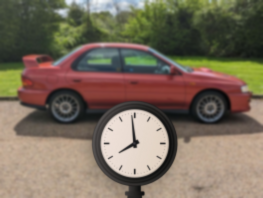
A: 7 h 59 min
